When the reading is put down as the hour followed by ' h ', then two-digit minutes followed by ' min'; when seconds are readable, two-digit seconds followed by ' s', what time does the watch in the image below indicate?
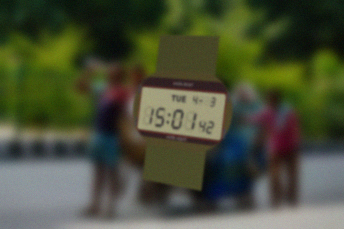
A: 15 h 01 min 42 s
